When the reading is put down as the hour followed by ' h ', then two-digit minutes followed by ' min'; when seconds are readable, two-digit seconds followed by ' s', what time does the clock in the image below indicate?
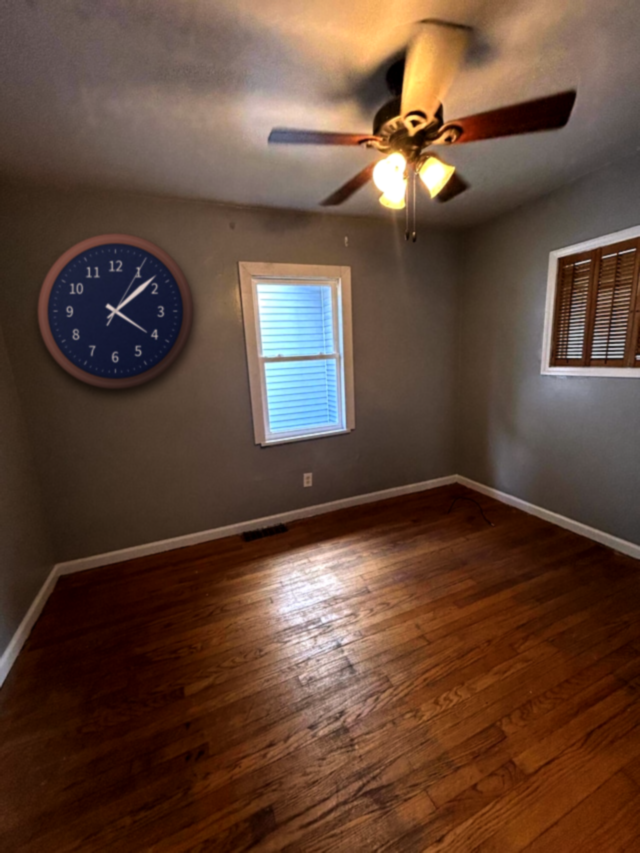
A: 4 h 08 min 05 s
